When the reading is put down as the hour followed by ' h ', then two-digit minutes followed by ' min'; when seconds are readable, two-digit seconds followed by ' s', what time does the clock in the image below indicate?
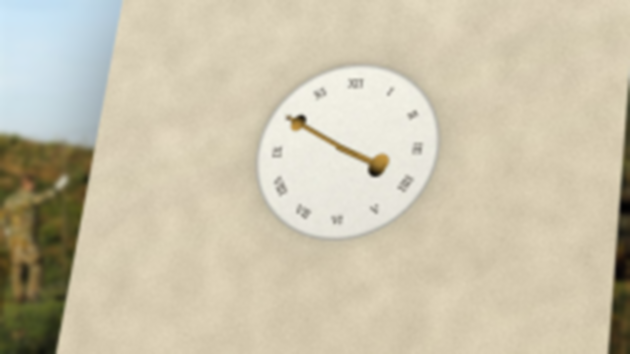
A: 3 h 50 min
